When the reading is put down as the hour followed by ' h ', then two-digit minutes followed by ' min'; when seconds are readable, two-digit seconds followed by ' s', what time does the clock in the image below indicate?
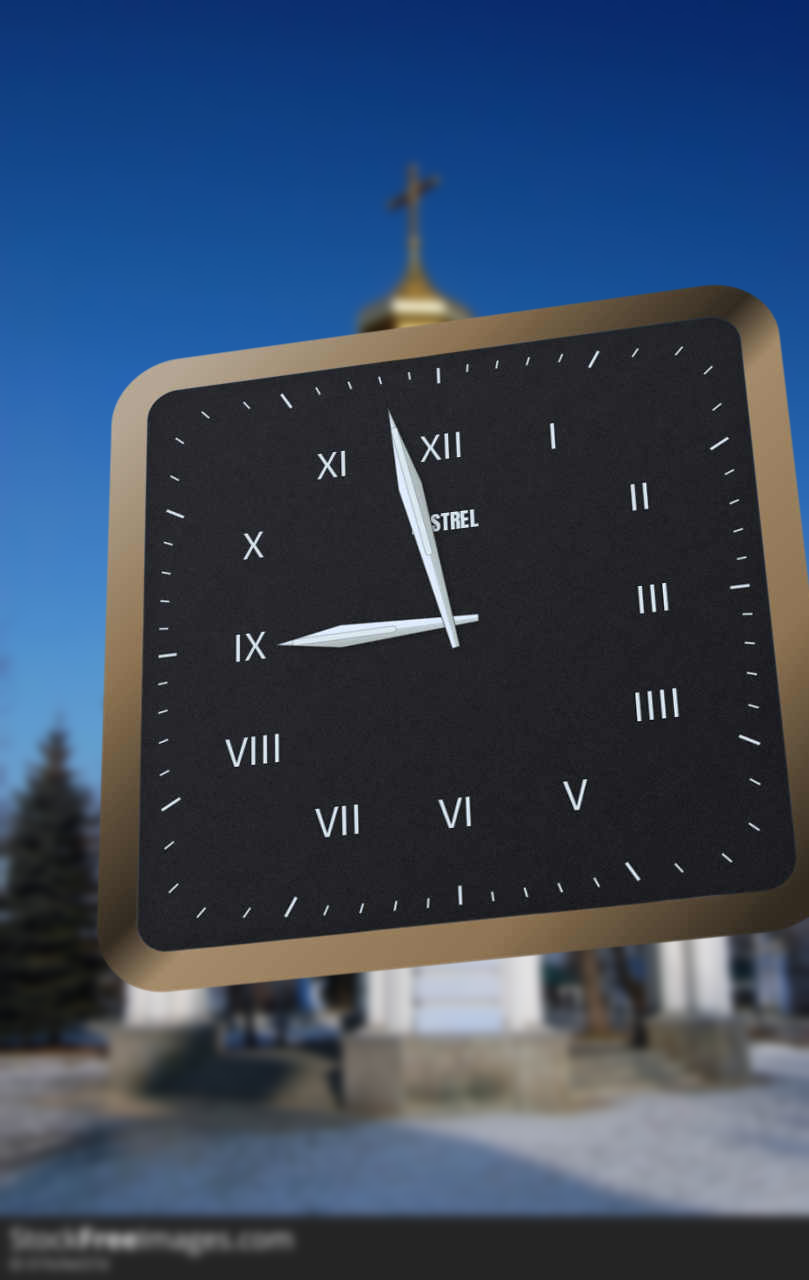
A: 8 h 58 min
